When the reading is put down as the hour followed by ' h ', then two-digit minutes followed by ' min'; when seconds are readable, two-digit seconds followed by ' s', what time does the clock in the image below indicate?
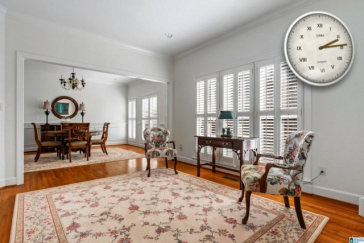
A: 2 h 14 min
